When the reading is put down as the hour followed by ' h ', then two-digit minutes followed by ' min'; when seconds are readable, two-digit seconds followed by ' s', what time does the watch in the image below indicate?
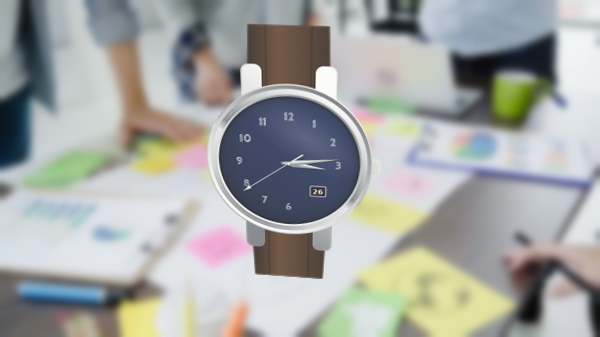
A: 3 h 13 min 39 s
